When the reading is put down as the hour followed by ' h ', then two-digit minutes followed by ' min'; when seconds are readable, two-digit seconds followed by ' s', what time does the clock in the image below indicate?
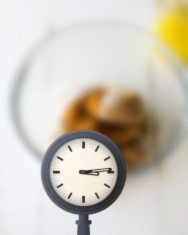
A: 3 h 14 min
